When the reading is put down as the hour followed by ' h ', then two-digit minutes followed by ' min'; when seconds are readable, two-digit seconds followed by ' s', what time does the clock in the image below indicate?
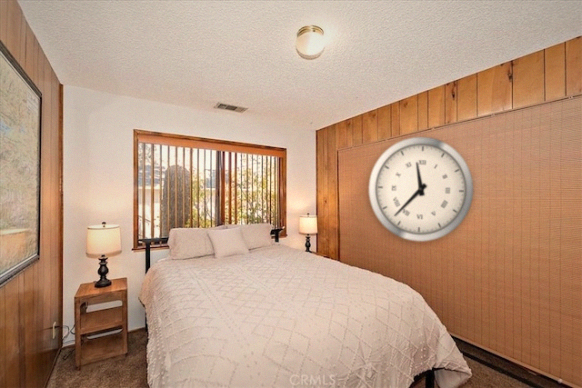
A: 11 h 37 min
